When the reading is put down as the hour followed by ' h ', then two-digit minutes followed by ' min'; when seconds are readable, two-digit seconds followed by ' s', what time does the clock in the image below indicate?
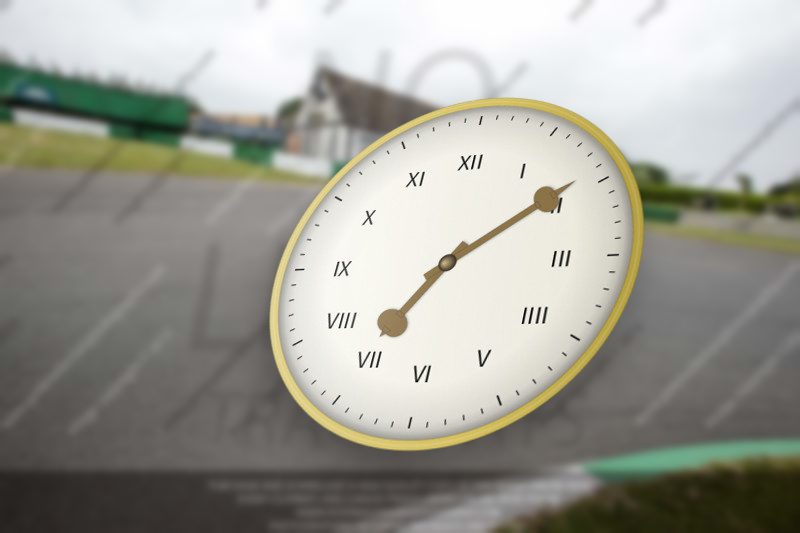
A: 7 h 09 min
